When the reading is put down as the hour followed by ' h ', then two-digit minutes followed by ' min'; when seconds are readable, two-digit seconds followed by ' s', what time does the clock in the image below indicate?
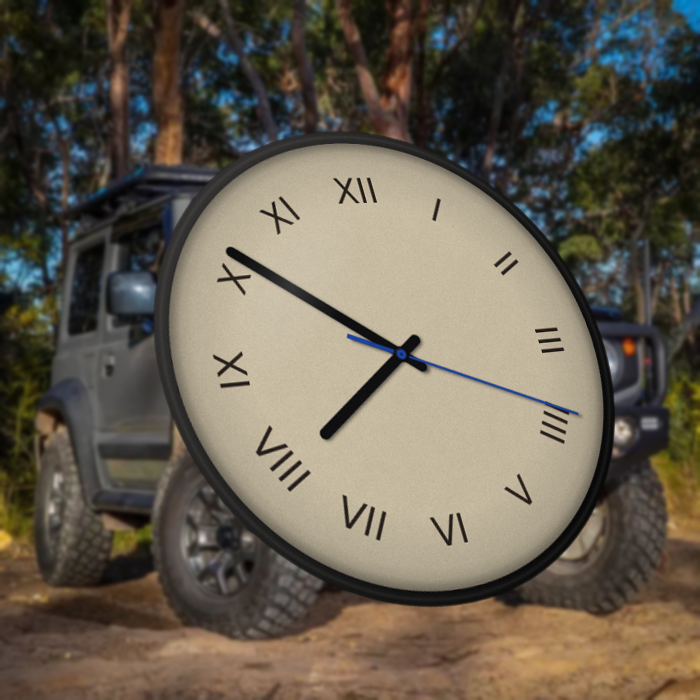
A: 7 h 51 min 19 s
